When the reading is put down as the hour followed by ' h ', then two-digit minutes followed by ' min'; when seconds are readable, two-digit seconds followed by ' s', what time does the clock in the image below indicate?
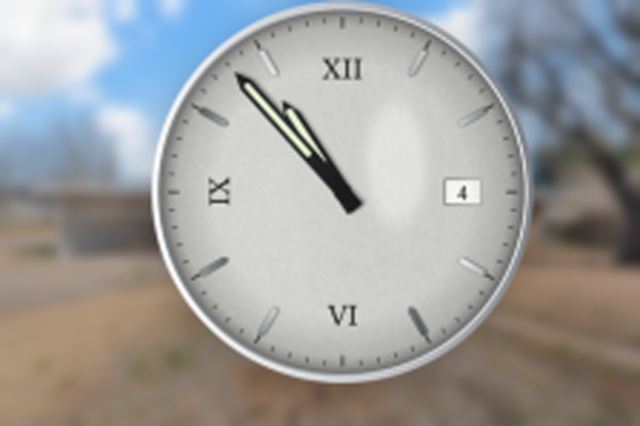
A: 10 h 53 min
